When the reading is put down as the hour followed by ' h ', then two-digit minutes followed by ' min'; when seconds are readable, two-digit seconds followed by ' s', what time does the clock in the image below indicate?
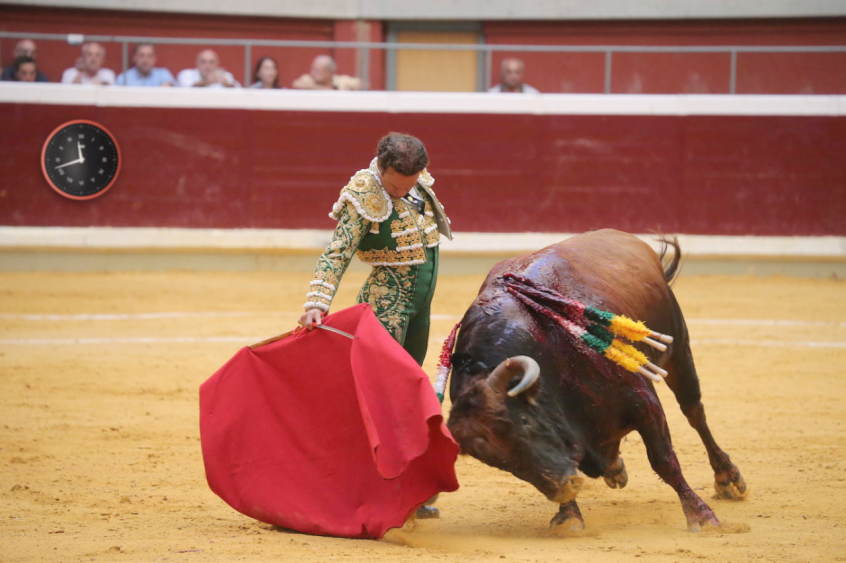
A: 11 h 42 min
